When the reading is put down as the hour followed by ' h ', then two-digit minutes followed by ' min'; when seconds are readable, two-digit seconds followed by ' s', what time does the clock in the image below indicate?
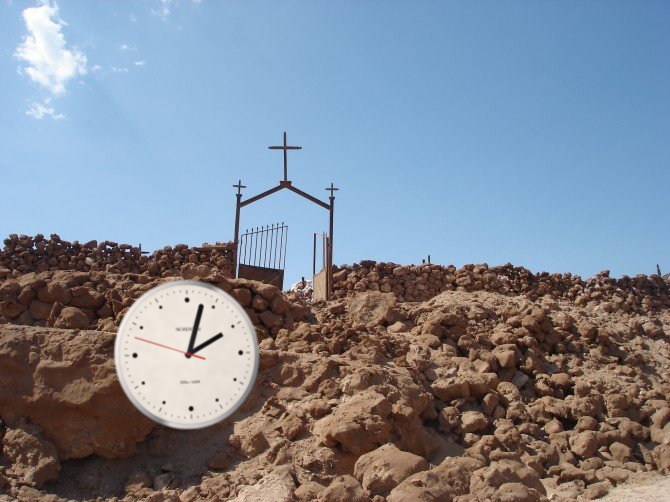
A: 2 h 02 min 48 s
